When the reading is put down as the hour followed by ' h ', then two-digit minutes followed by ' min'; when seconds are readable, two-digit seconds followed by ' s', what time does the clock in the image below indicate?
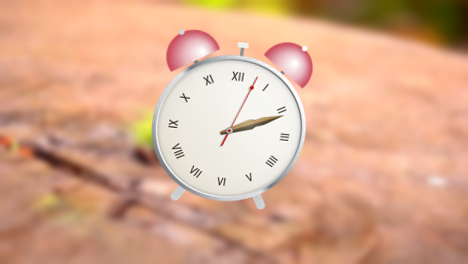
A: 2 h 11 min 03 s
